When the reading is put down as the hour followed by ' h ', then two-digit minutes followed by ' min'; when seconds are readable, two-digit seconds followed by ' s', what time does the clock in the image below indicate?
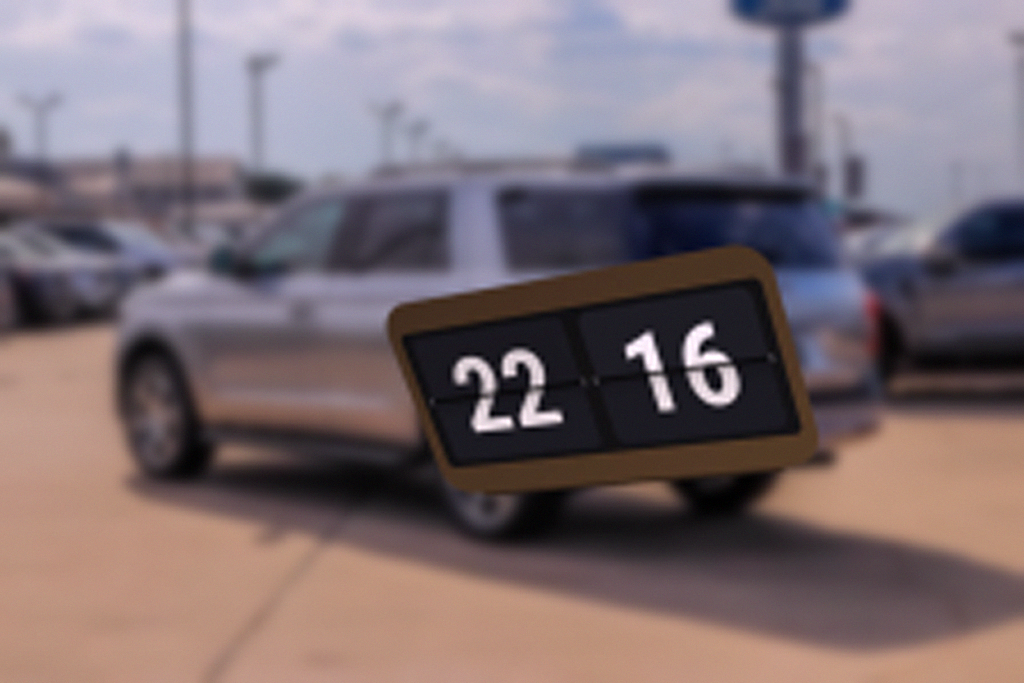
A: 22 h 16 min
